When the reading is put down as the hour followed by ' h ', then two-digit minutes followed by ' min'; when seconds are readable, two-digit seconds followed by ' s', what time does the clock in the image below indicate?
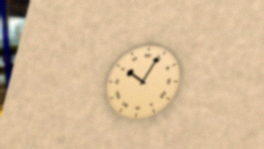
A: 10 h 04 min
